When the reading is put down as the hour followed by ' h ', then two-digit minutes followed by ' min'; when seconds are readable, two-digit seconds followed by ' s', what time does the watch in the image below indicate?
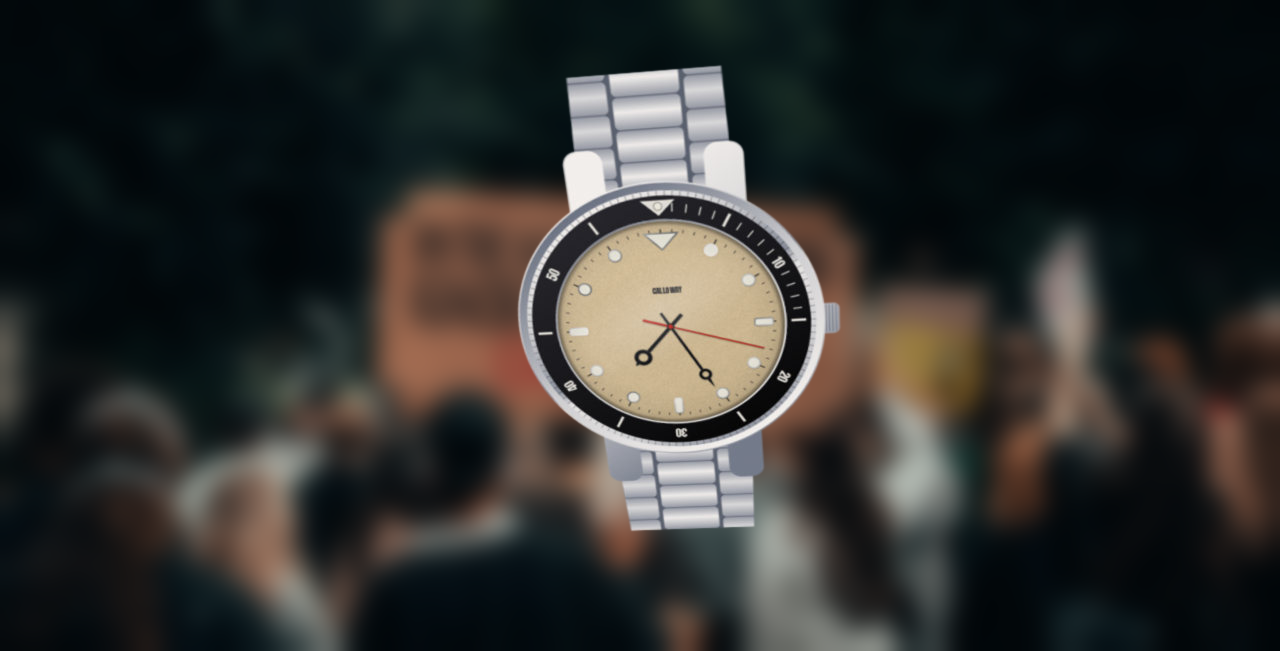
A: 7 h 25 min 18 s
